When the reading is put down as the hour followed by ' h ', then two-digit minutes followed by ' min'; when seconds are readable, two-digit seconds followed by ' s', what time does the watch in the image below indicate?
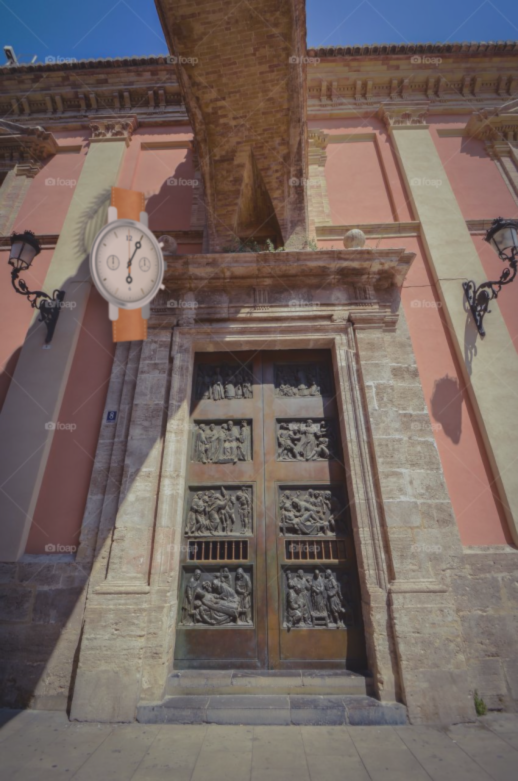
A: 6 h 05 min
